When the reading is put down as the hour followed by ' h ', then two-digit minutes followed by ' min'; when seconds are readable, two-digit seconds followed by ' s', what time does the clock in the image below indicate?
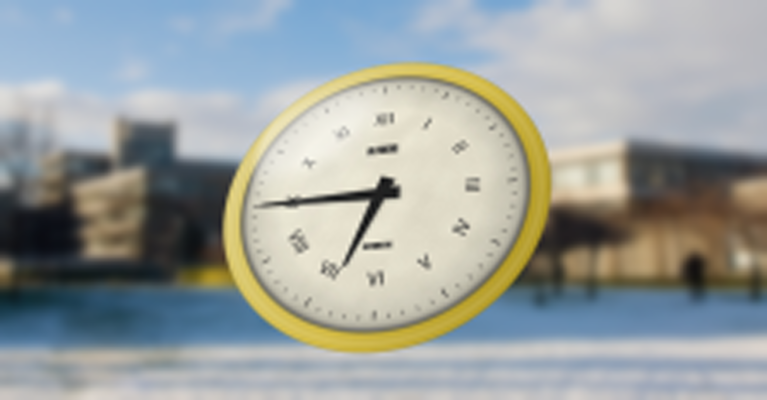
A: 6 h 45 min
